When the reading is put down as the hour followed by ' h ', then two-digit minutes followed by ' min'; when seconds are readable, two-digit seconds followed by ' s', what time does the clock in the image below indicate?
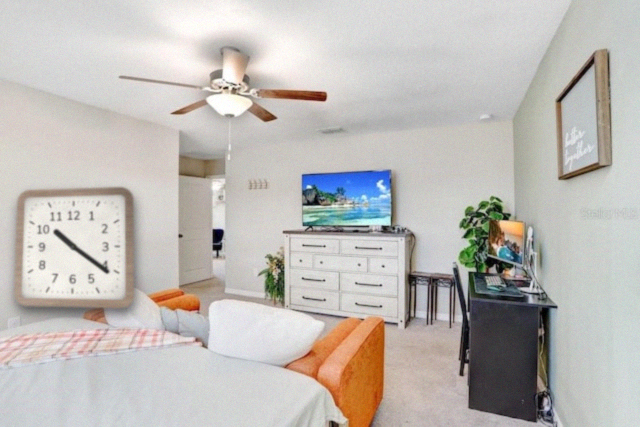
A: 10 h 21 min
